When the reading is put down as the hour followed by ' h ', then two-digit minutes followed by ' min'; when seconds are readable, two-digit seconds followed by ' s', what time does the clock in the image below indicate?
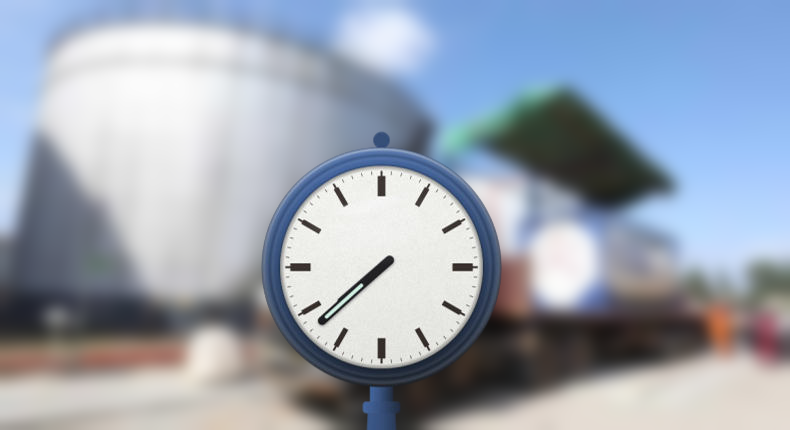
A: 7 h 38 min
